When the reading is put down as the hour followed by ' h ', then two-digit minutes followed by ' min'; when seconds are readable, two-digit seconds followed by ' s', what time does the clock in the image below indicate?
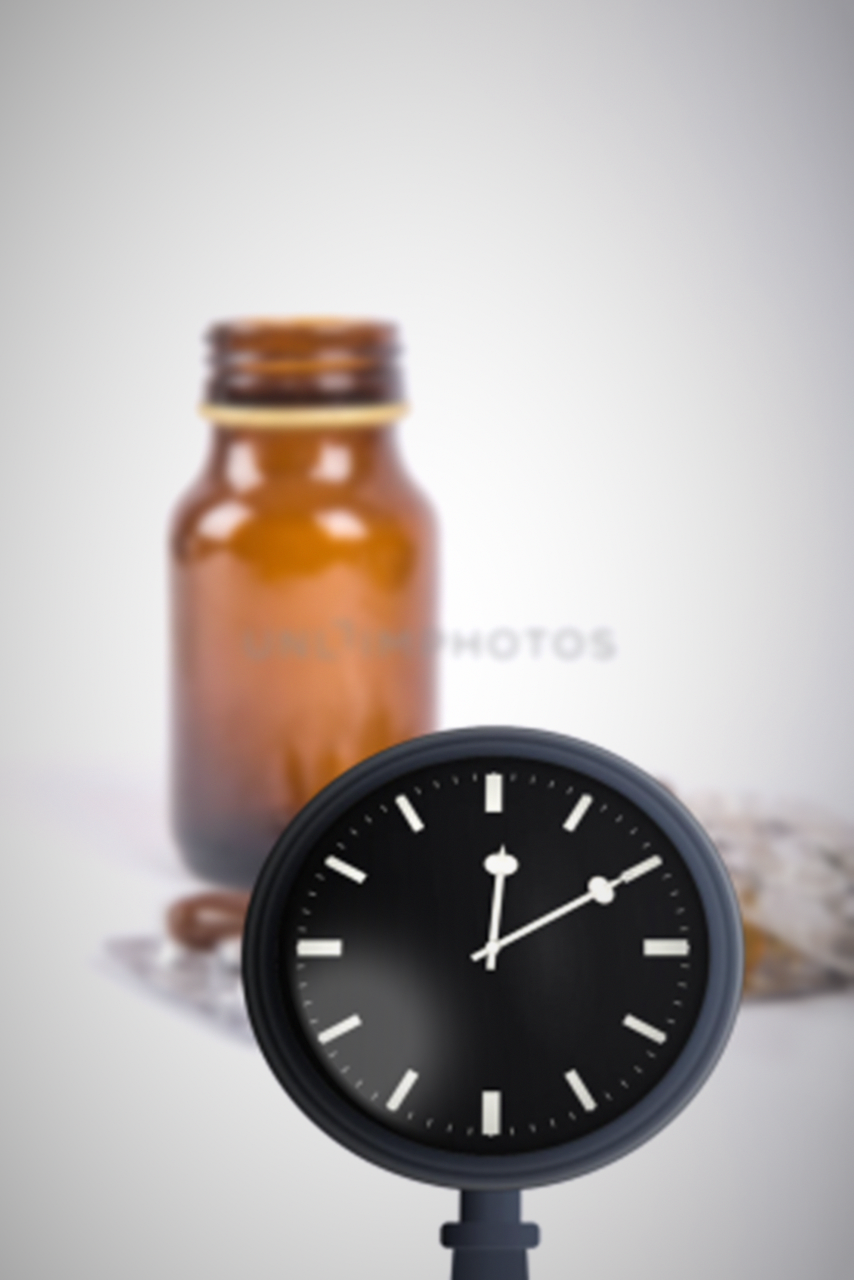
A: 12 h 10 min
